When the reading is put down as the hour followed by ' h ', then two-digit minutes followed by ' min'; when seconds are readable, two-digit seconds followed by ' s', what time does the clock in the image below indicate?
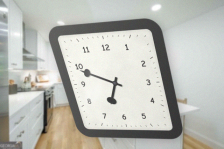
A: 6 h 49 min
